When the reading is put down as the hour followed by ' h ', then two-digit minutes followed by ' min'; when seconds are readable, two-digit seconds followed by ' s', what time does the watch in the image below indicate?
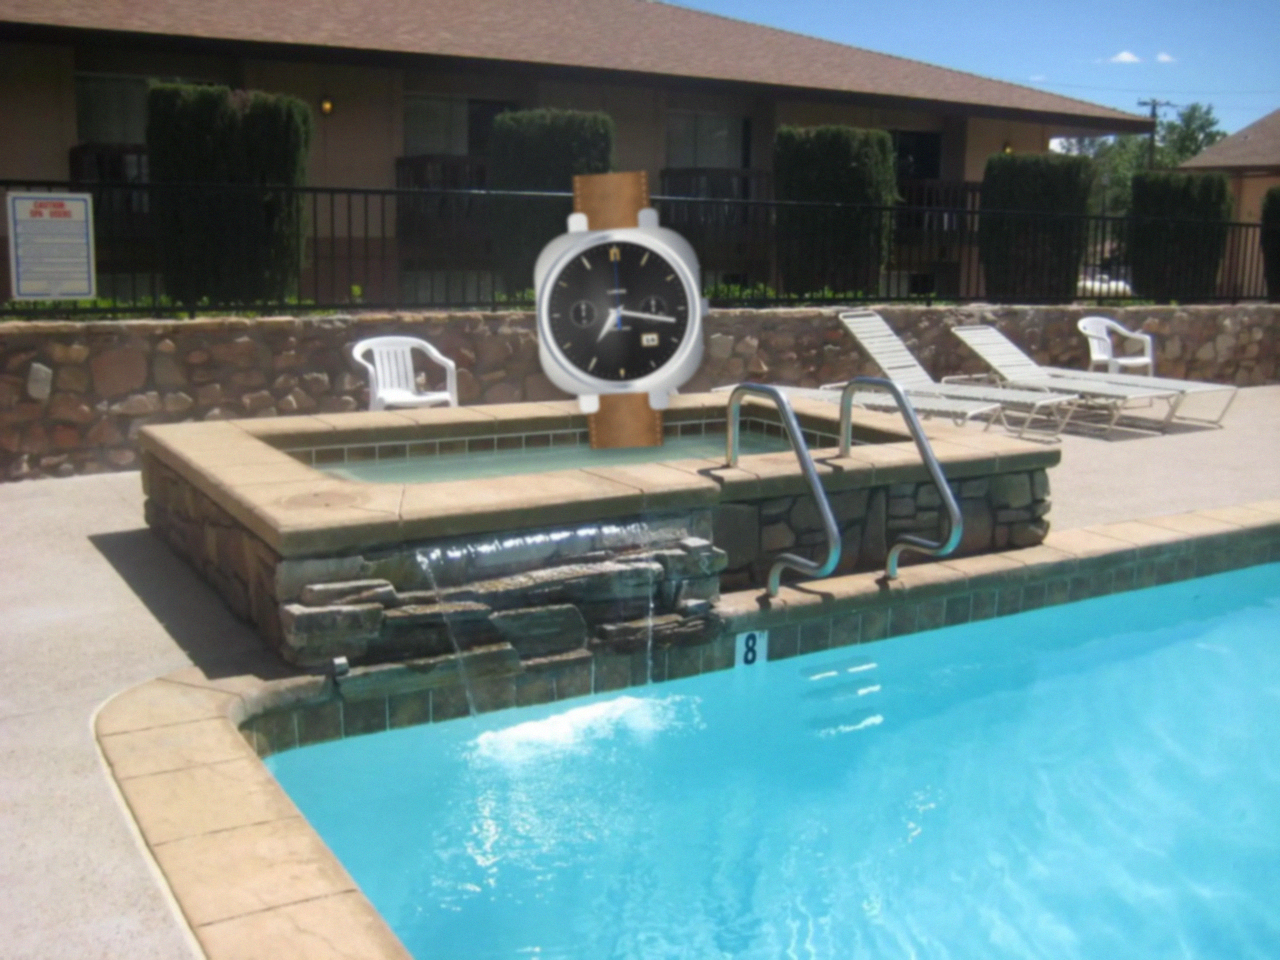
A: 7 h 17 min
